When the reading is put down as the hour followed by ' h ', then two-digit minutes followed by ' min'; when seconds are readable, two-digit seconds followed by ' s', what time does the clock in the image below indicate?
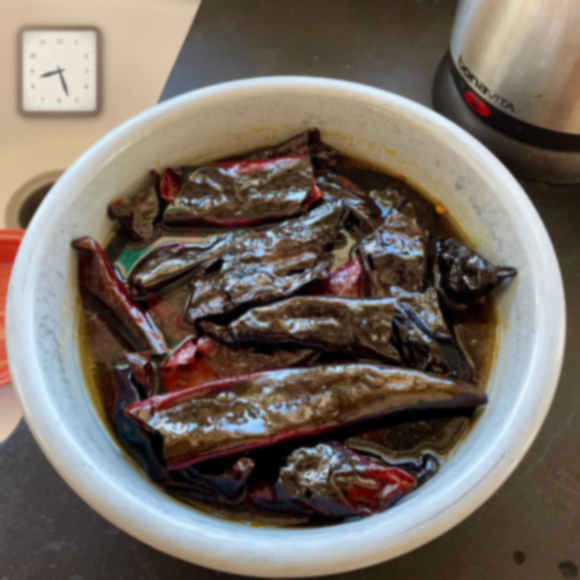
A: 8 h 27 min
